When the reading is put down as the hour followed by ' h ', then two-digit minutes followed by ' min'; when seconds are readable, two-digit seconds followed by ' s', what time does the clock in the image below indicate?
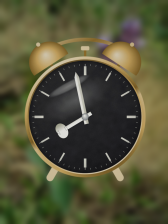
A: 7 h 58 min
